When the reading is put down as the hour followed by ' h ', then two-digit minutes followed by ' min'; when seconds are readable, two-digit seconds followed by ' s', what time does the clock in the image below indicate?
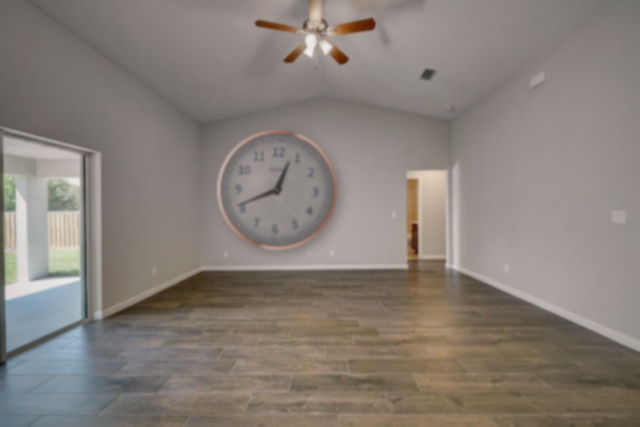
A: 12 h 41 min
